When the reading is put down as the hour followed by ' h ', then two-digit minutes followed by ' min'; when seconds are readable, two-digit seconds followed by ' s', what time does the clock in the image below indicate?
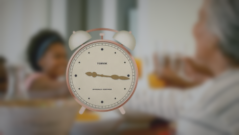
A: 9 h 16 min
